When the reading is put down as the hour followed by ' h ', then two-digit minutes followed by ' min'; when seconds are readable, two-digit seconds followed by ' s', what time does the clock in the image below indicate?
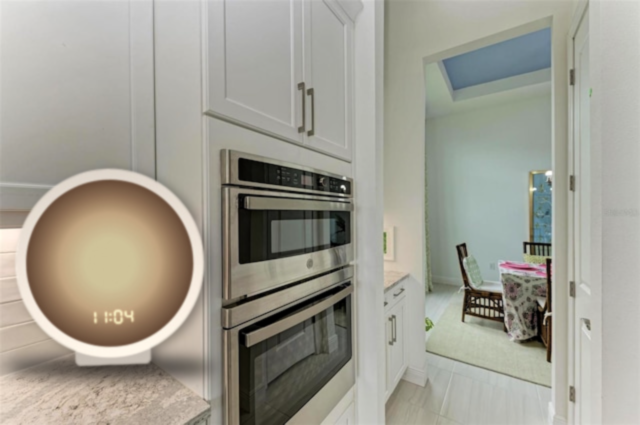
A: 11 h 04 min
